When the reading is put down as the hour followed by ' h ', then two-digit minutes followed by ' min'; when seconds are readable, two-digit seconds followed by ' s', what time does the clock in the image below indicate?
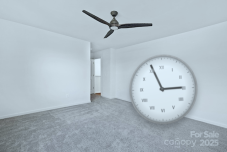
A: 2 h 56 min
